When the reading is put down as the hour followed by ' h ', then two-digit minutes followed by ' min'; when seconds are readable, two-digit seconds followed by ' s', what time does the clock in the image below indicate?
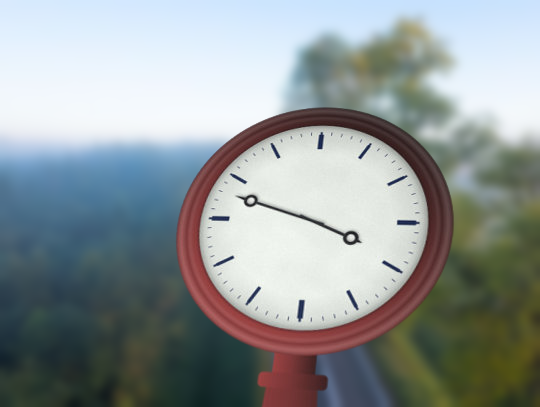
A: 3 h 48 min
